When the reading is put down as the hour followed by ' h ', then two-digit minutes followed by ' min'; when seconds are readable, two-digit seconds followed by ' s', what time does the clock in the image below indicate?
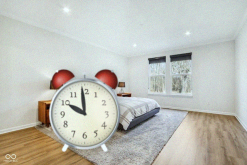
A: 9 h 59 min
